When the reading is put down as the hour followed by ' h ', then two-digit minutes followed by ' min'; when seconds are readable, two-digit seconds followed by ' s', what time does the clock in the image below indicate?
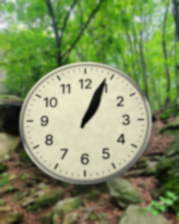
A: 1 h 04 min
